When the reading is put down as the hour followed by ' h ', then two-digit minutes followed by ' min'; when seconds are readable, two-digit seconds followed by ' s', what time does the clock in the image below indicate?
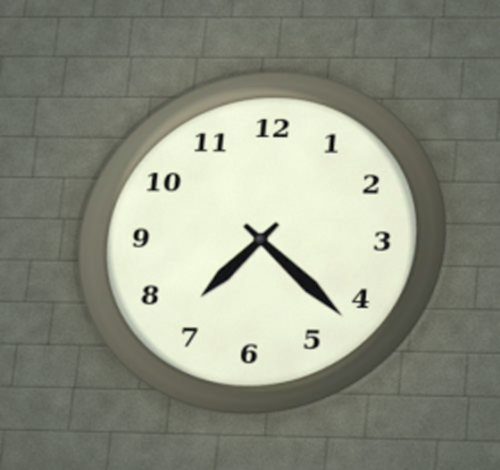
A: 7 h 22 min
